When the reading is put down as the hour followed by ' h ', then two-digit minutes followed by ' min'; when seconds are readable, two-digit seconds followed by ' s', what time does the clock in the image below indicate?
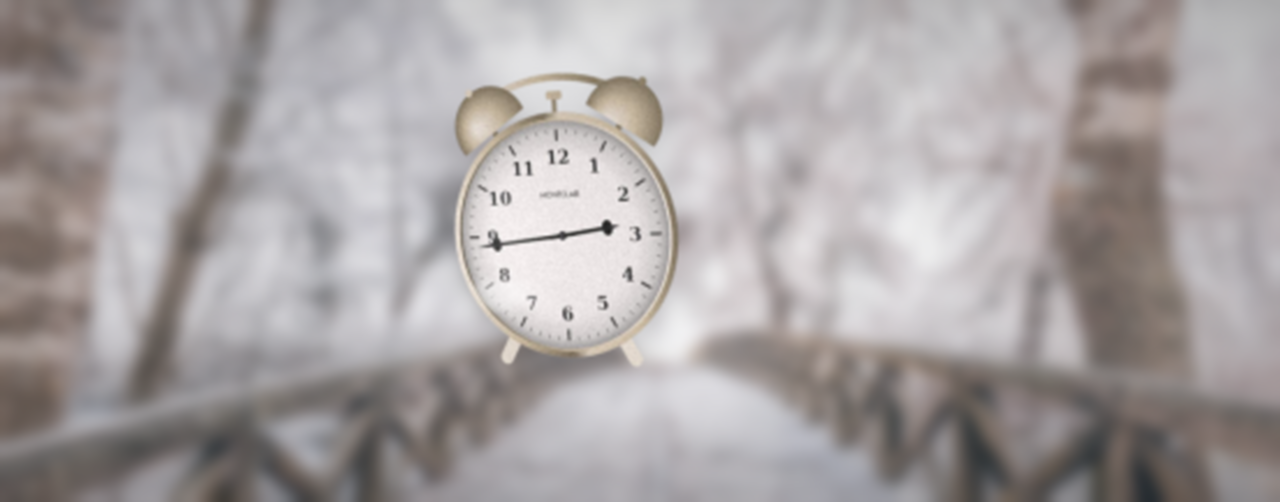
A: 2 h 44 min
